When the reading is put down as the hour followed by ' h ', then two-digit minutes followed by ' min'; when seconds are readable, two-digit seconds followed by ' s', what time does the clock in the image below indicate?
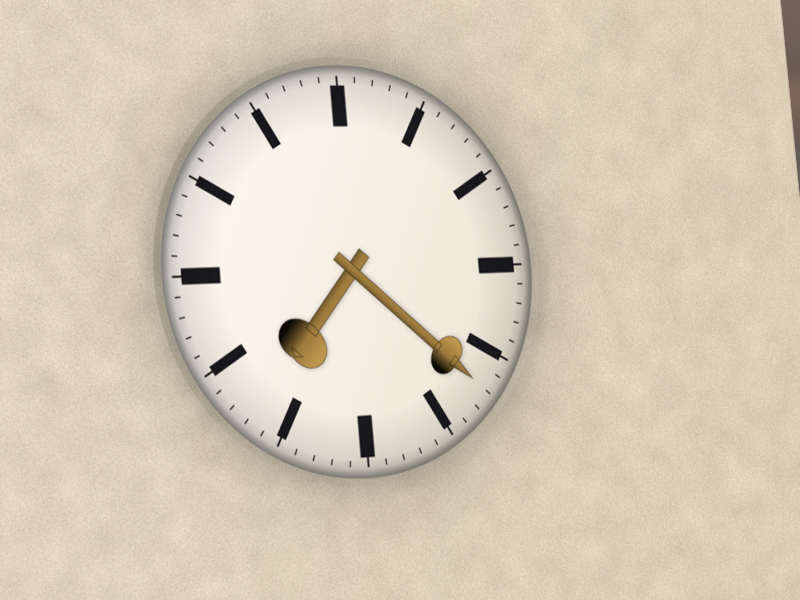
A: 7 h 22 min
